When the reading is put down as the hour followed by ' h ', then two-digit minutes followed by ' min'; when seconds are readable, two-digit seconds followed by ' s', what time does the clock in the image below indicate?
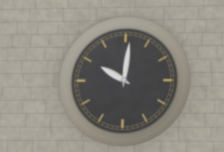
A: 10 h 01 min
